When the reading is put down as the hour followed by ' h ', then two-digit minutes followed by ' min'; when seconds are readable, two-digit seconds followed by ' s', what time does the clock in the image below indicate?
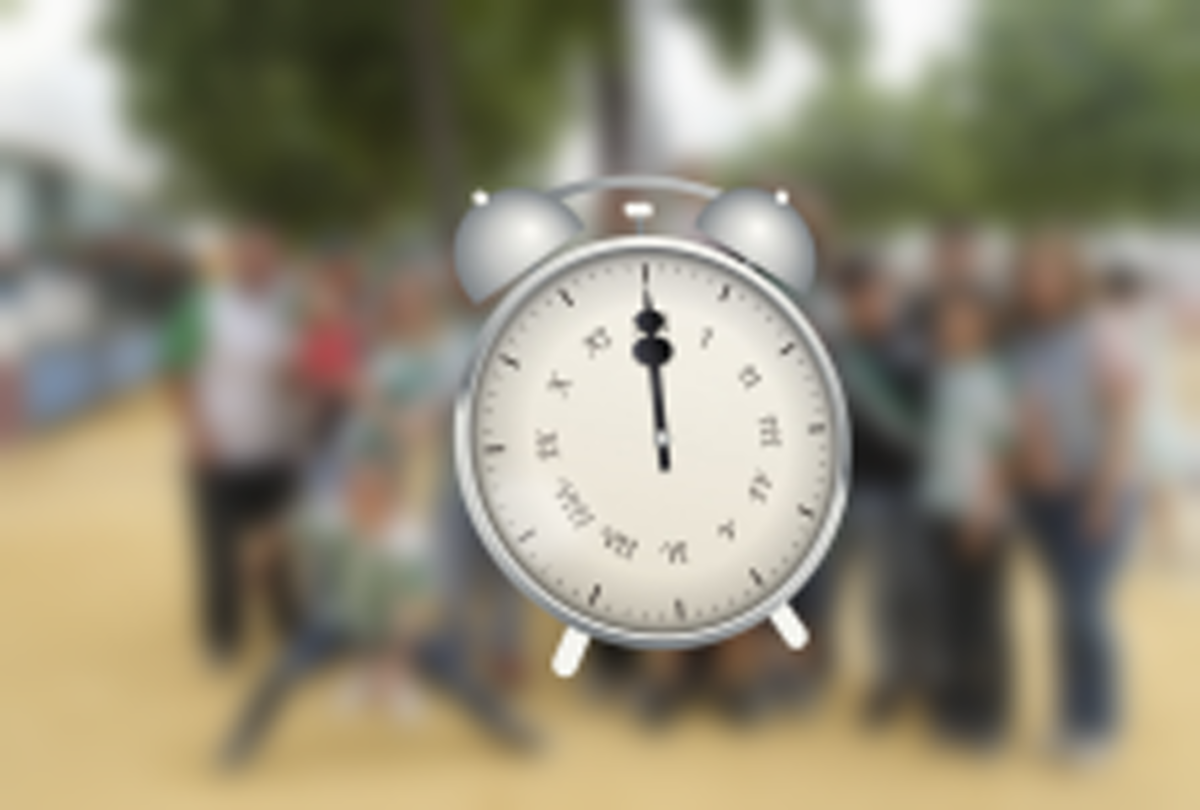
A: 12 h 00 min
